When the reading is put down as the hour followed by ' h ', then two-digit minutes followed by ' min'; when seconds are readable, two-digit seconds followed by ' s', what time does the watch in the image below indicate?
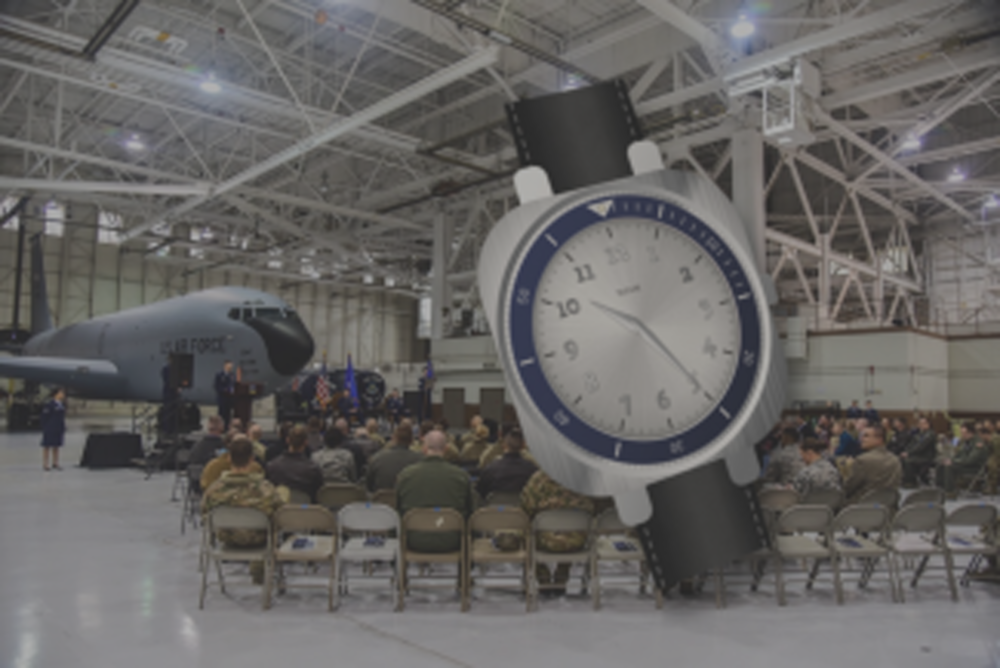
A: 10 h 25 min
